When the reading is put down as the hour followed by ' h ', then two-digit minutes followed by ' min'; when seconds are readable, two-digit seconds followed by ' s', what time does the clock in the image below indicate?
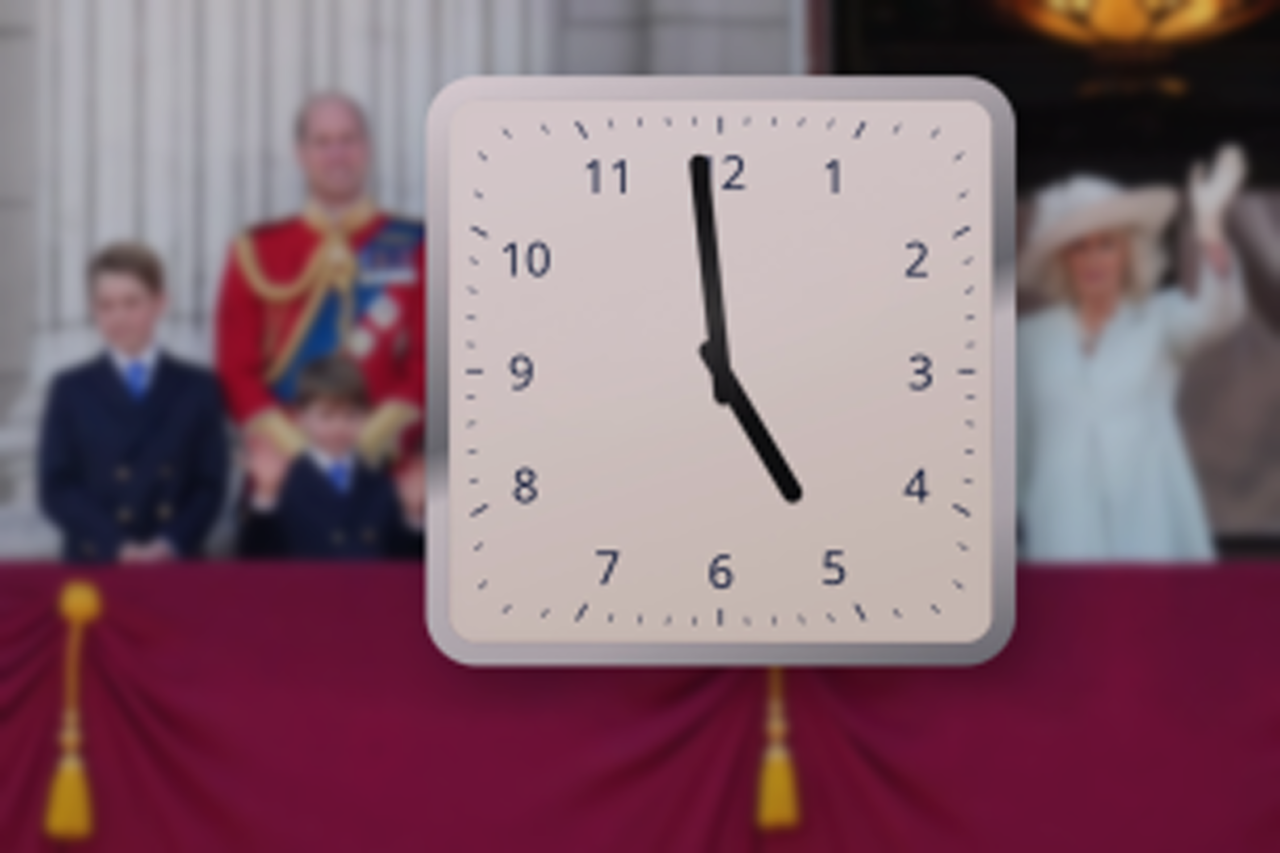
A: 4 h 59 min
